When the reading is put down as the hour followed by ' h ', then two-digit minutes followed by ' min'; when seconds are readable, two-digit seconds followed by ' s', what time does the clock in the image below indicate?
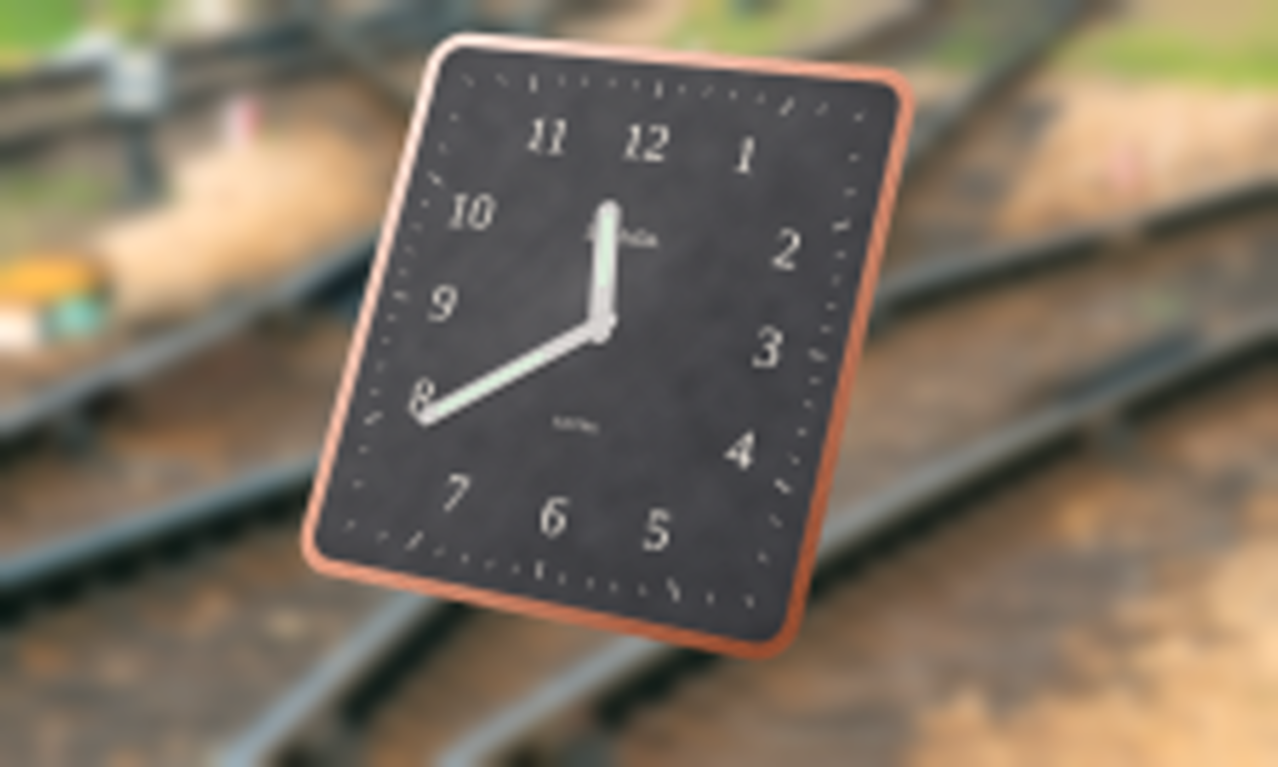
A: 11 h 39 min
